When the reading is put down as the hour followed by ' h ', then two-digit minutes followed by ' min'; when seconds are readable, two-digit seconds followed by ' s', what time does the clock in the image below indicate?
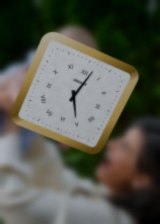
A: 5 h 02 min
